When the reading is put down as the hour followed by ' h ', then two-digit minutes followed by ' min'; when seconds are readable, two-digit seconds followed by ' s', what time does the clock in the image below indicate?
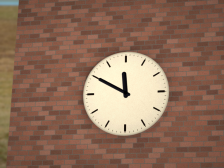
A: 11 h 50 min
